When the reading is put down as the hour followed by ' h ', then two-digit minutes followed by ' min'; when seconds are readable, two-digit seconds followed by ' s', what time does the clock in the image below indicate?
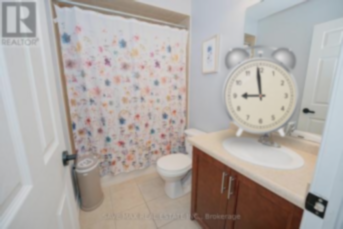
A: 8 h 59 min
